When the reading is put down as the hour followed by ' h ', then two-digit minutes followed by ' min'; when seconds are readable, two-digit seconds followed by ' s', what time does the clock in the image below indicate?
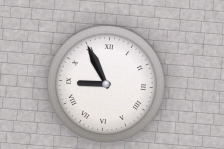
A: 8 h 55 min
